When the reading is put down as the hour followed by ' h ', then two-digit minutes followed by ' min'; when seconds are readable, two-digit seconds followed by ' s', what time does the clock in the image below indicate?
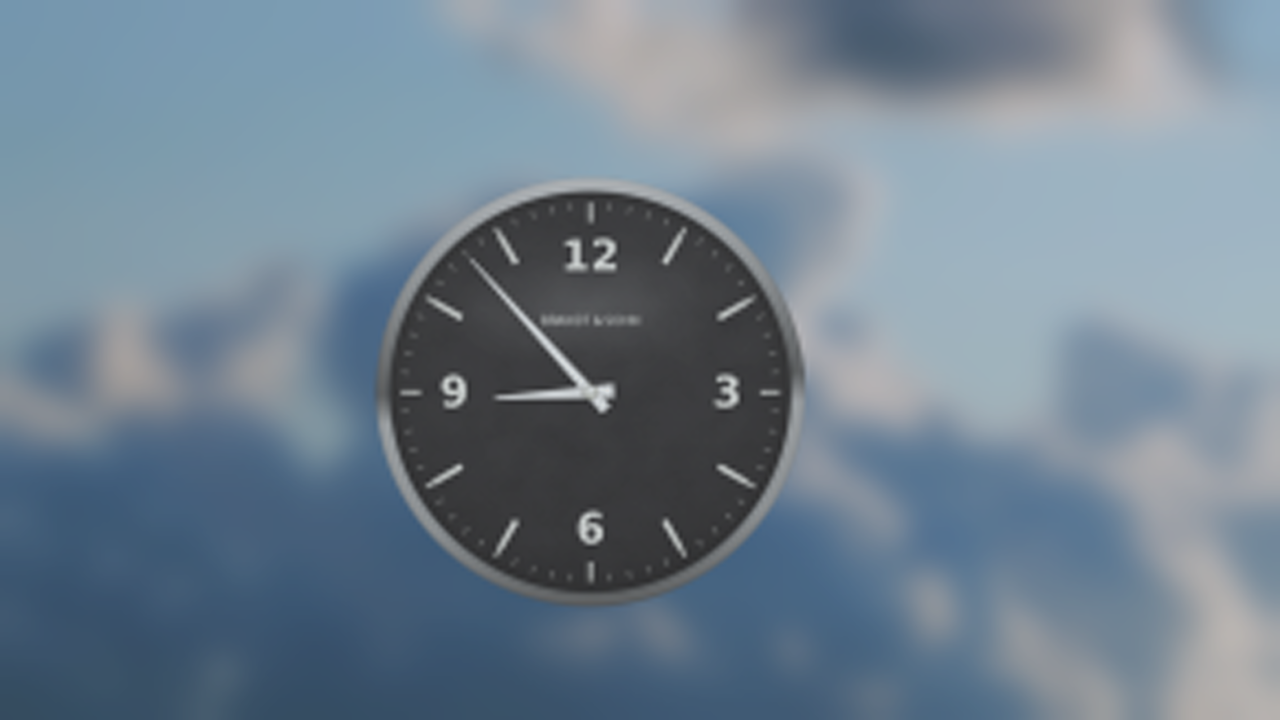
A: 8 h 53 min
